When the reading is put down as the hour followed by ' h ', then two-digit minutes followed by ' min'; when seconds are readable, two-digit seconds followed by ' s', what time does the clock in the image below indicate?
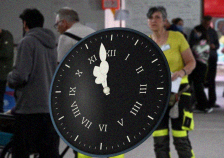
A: 10 h 58 min
